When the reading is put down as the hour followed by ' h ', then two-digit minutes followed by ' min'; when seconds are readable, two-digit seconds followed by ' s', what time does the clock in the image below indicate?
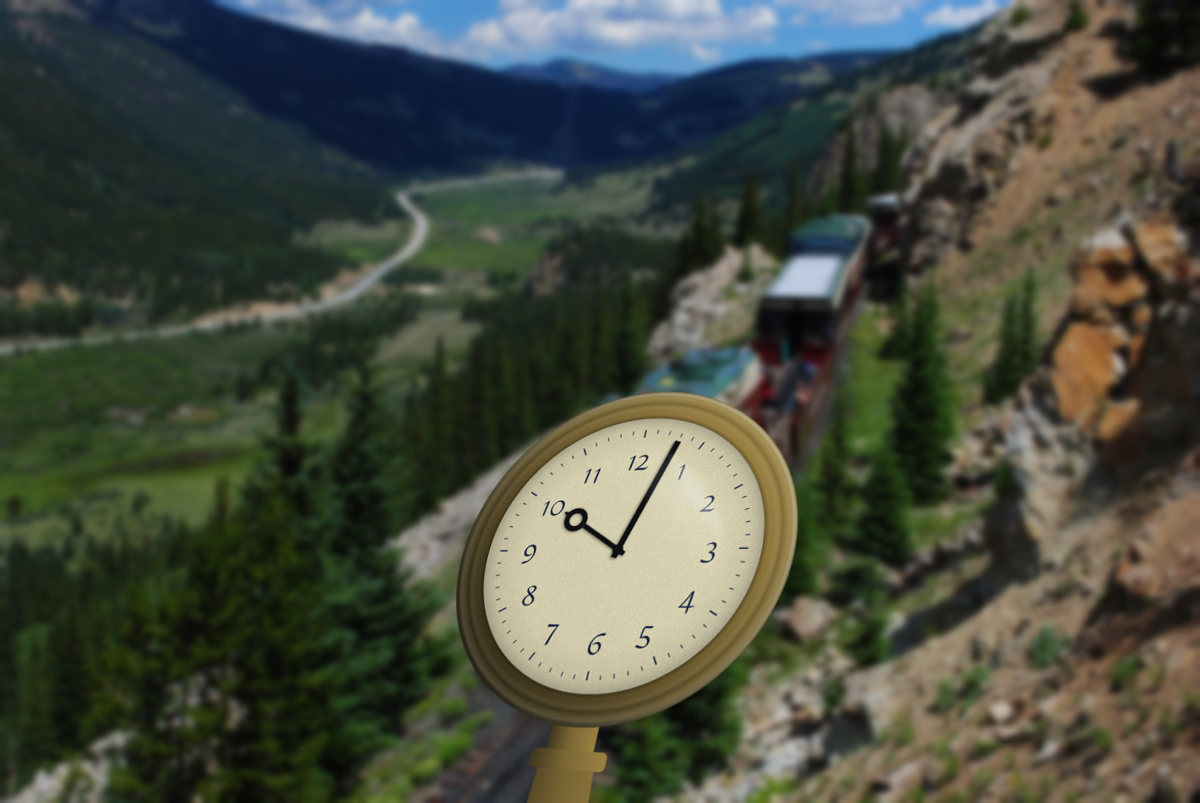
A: 10 h 03 min
